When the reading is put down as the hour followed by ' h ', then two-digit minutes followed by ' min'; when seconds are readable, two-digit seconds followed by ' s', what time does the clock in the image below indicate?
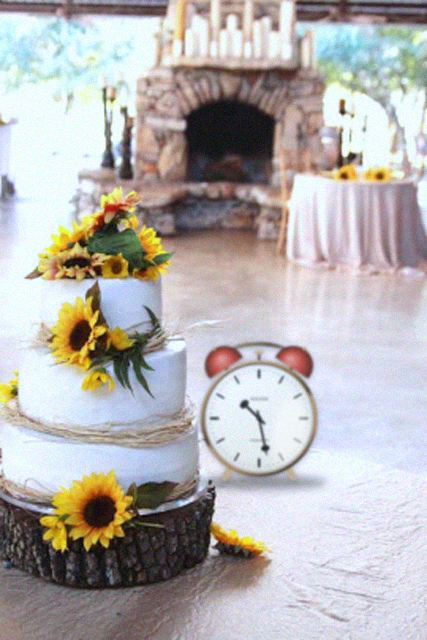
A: 10 h 28 min
